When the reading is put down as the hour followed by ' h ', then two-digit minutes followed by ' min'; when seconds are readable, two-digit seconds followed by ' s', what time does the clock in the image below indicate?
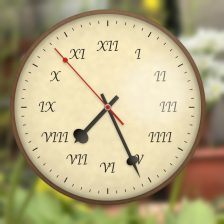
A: 7 h 25 min 53 s
